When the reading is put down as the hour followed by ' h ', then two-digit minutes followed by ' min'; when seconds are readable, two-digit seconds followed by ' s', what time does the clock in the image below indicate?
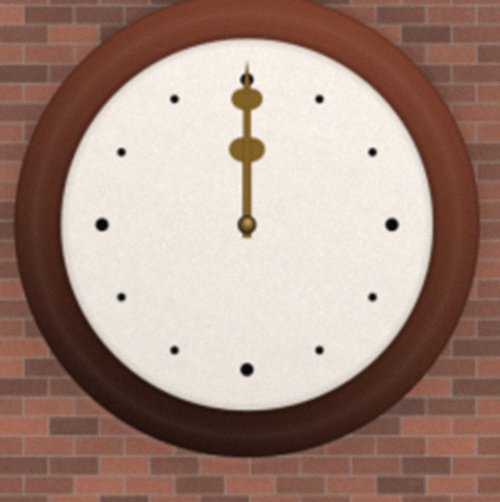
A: 12 h 00 min
